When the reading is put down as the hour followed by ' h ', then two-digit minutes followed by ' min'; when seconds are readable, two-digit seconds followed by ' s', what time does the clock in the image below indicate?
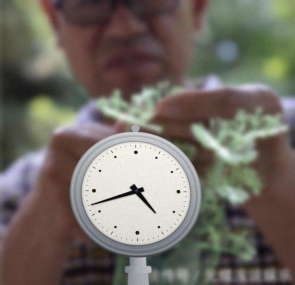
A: 4 h 42 min
